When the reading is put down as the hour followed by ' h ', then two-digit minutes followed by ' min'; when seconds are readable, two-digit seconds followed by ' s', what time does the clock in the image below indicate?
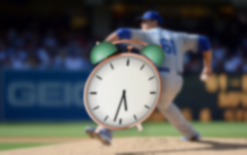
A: 5 h 32 min
